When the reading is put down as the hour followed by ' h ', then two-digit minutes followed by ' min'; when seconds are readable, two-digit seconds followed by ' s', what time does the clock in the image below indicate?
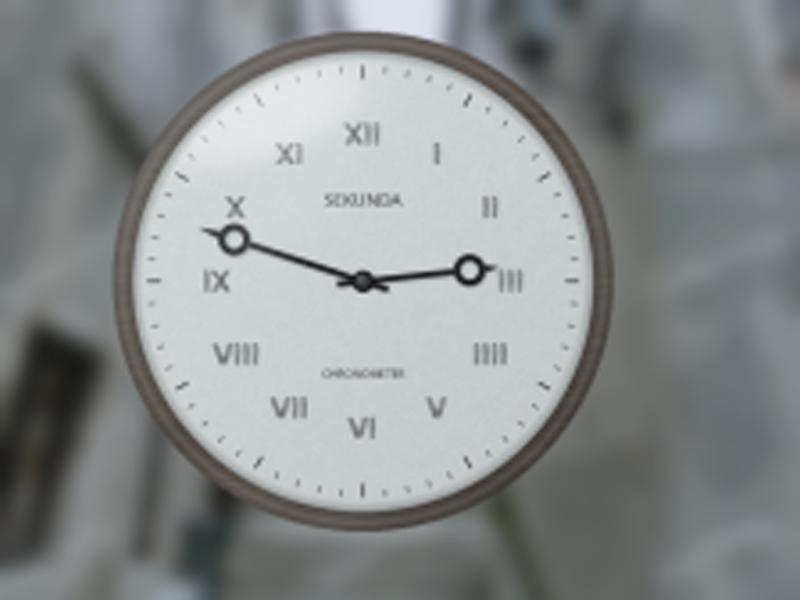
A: 2 h 48 min
